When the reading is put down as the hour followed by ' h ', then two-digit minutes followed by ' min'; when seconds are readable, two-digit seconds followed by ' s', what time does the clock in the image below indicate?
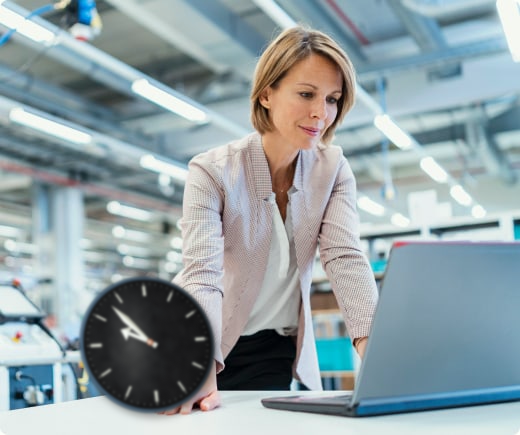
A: 9 h 53 min
